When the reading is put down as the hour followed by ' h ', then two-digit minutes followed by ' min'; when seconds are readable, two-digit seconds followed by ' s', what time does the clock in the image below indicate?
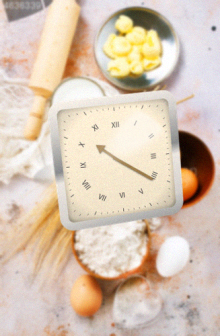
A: 10 h 21 min
